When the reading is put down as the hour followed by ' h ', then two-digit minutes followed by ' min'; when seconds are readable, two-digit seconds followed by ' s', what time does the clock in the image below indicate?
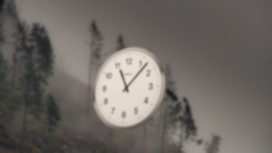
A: 11 h 07 min
